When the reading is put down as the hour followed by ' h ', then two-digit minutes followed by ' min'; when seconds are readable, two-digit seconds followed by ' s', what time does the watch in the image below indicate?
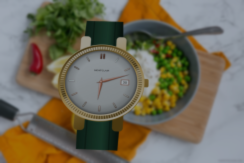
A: 6 h 12 min
